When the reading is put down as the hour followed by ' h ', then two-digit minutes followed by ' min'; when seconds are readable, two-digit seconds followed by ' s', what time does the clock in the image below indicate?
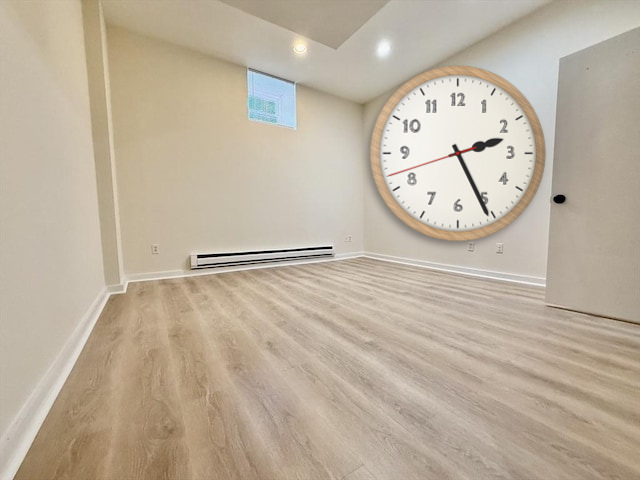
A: 2 h 25 min 42 s
